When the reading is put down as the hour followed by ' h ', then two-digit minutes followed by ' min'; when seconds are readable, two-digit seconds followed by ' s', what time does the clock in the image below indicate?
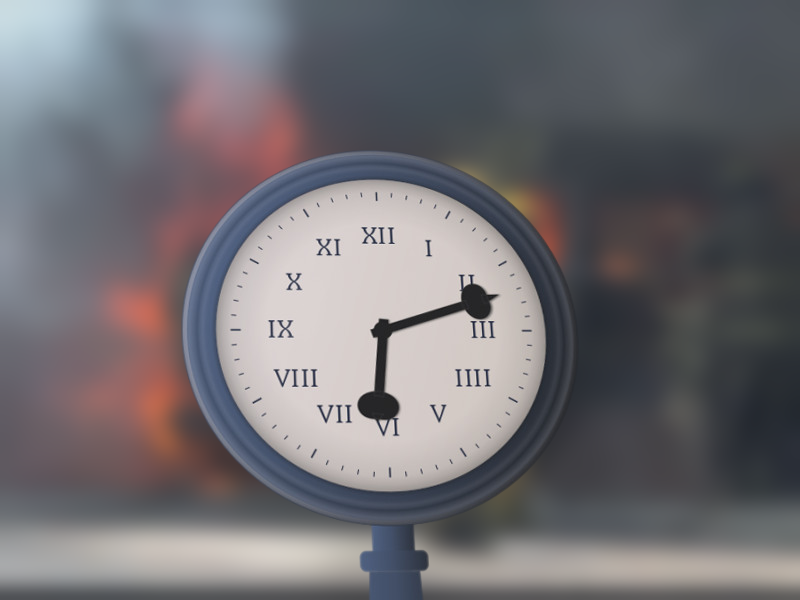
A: 6 h 12 min
